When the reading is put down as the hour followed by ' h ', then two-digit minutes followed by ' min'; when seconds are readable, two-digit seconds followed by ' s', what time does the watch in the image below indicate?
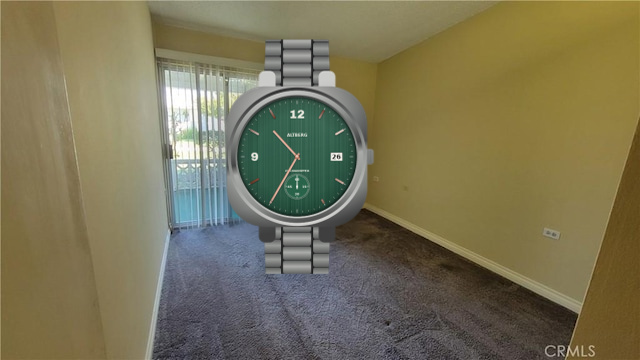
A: 10 h 35 min
